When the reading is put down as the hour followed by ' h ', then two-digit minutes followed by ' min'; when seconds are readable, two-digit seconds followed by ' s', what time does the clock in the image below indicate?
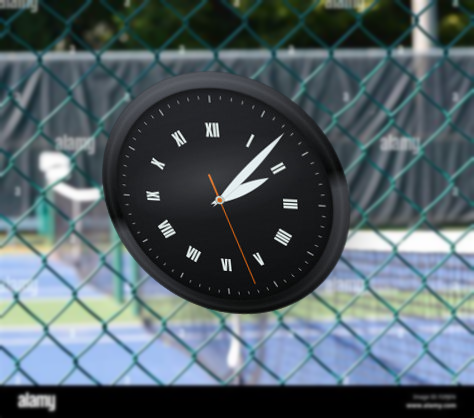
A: 2 h 07 min 27 s
